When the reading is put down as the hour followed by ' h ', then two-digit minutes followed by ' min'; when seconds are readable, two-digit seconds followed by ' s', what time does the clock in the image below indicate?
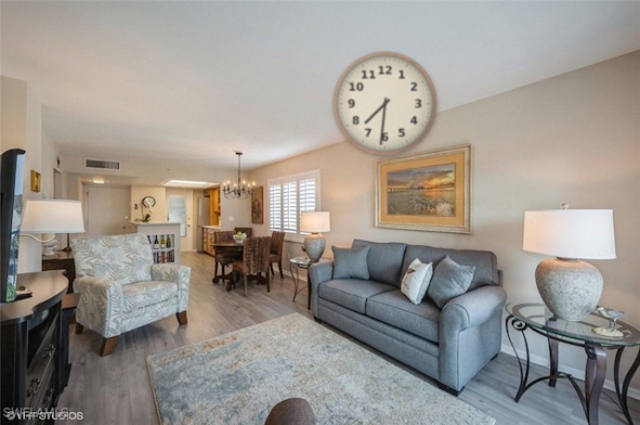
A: 7 h 31 min
